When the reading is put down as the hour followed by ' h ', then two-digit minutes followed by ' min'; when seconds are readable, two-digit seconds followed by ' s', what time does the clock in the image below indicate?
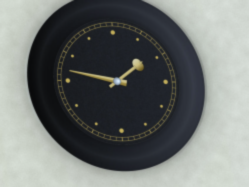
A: 1 h 47 min
